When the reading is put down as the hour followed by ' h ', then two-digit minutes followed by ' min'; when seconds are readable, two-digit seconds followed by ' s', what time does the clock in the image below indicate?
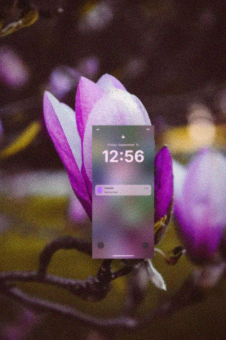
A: 12 h 56 min
